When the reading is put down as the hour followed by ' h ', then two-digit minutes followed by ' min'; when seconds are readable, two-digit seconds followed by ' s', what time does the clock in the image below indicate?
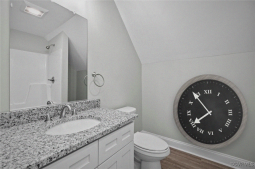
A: 7 h 54 min
